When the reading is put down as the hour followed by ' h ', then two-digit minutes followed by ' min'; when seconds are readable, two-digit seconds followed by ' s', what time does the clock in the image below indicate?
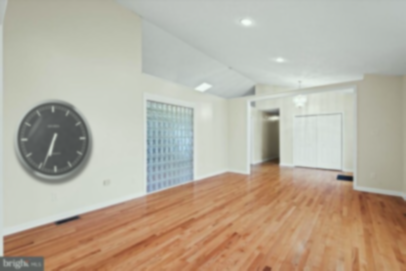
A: 6 h 34 min
